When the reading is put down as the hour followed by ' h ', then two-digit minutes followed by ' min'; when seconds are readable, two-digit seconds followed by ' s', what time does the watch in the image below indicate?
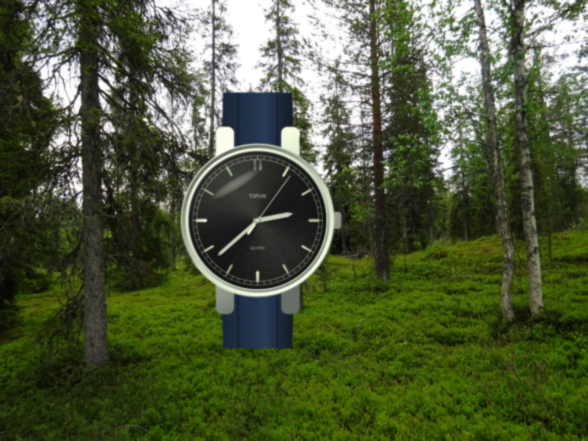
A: 2 h 38 min 06 s
